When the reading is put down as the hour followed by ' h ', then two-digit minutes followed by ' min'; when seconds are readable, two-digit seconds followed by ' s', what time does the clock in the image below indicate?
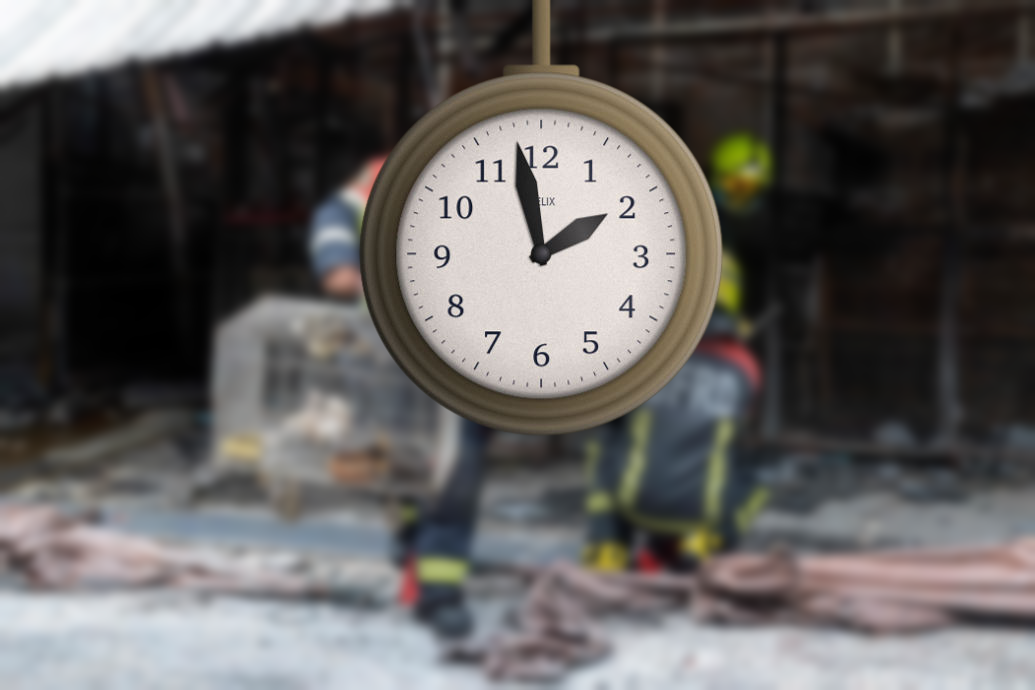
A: 1 h 58 min
